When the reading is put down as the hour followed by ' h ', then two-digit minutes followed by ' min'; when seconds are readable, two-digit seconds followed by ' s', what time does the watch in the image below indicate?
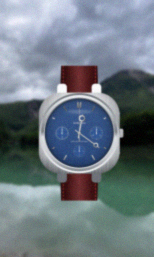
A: 12 h 21 min
